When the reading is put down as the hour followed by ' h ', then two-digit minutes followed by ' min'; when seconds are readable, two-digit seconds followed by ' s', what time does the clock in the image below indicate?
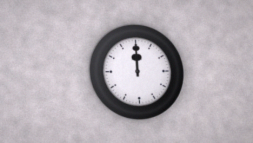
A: 12 h 00 min
